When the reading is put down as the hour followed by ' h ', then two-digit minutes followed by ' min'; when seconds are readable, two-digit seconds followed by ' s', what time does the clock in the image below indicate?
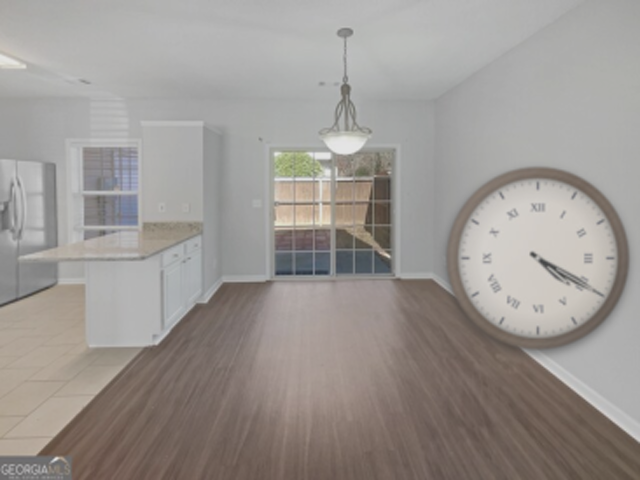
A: 4 h 20 min
